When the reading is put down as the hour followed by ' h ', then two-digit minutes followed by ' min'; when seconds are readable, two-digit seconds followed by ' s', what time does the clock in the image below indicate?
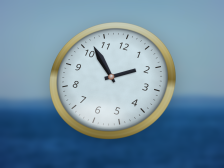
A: 1 h 52 min
